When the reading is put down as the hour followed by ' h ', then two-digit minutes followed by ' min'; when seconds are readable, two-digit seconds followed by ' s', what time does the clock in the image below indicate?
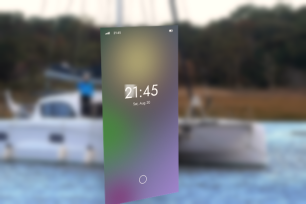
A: 21 h 45 min
